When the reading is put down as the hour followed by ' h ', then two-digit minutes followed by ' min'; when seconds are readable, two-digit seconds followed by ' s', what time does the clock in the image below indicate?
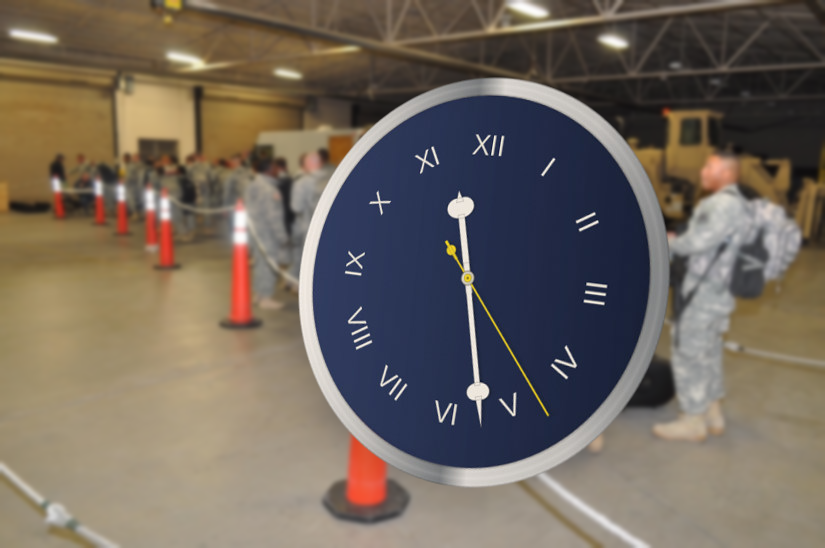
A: 11 h 27 min 23 s
